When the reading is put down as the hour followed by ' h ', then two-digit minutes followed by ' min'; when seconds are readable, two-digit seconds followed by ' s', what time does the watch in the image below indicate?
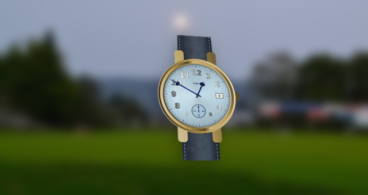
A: 12 h 50 min
